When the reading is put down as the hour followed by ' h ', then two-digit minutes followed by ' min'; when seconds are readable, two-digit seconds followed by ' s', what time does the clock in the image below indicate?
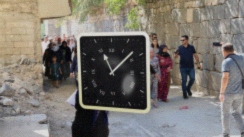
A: 11 h 08 min
